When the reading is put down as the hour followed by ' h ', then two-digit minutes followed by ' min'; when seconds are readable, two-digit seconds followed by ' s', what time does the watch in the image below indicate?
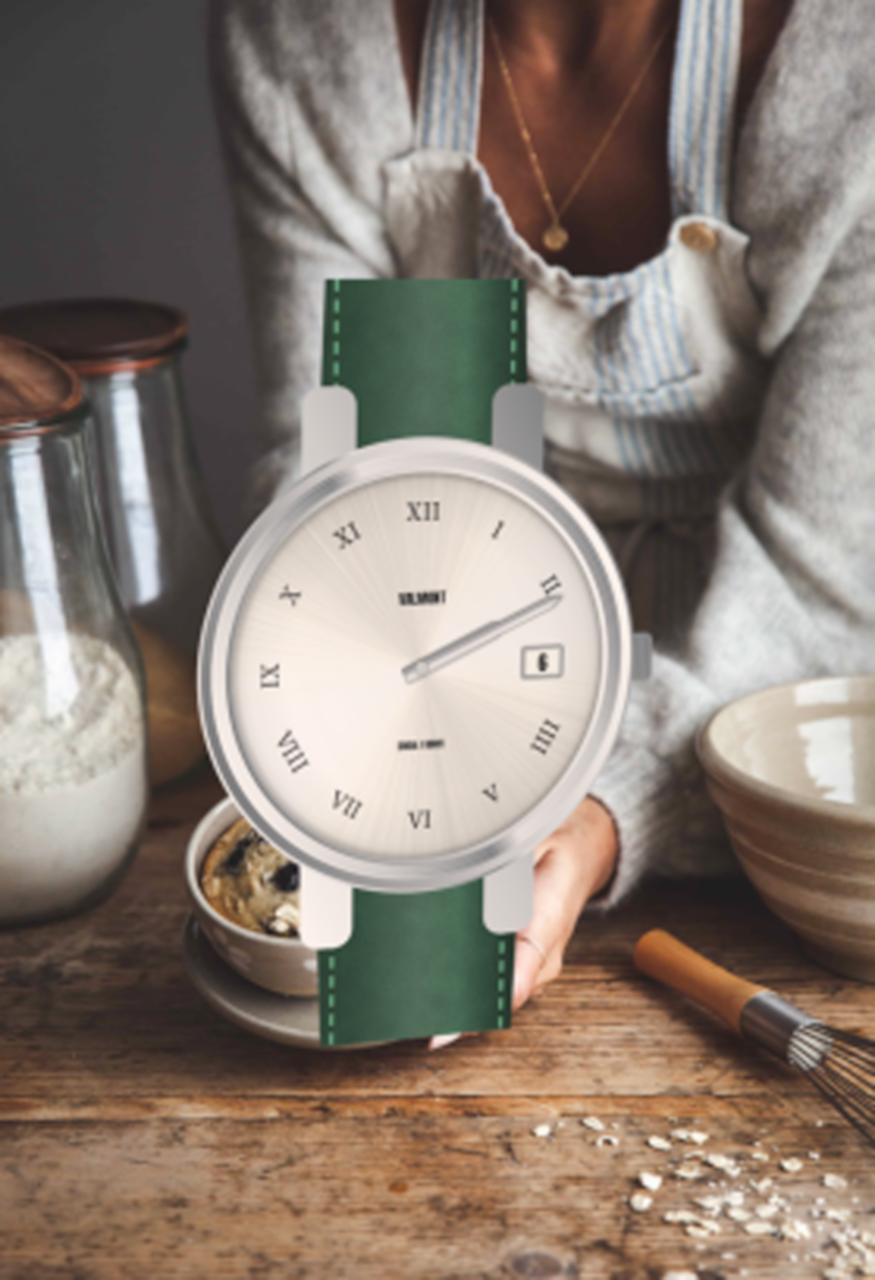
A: 2 h 11 min
